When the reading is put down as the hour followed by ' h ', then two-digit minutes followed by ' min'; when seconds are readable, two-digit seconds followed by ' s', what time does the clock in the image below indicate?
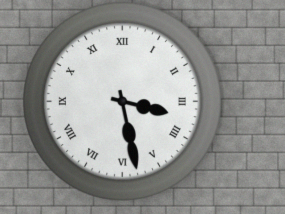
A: 3 h 28 min
